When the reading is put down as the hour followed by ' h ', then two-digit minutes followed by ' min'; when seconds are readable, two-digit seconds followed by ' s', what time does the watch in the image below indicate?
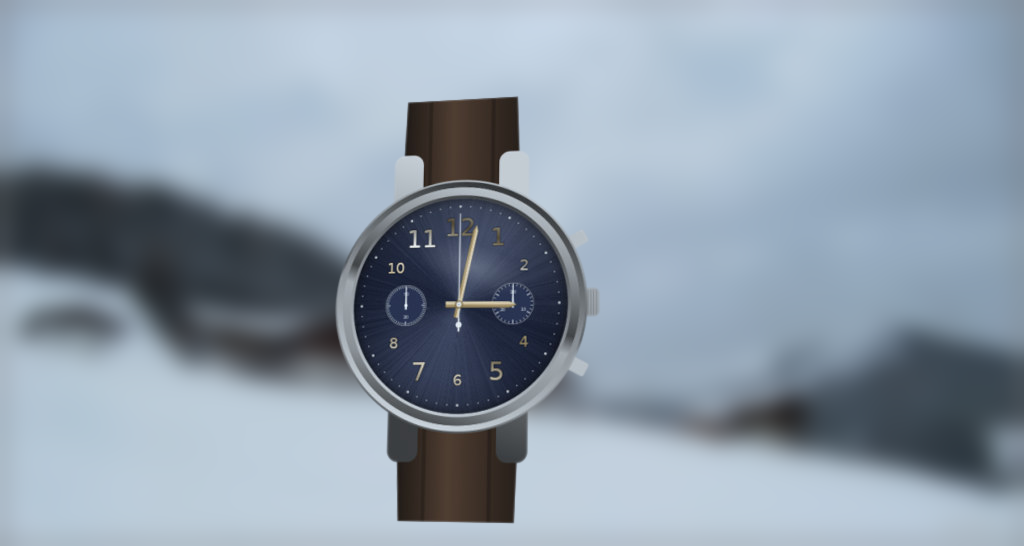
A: 3 h 02 min
